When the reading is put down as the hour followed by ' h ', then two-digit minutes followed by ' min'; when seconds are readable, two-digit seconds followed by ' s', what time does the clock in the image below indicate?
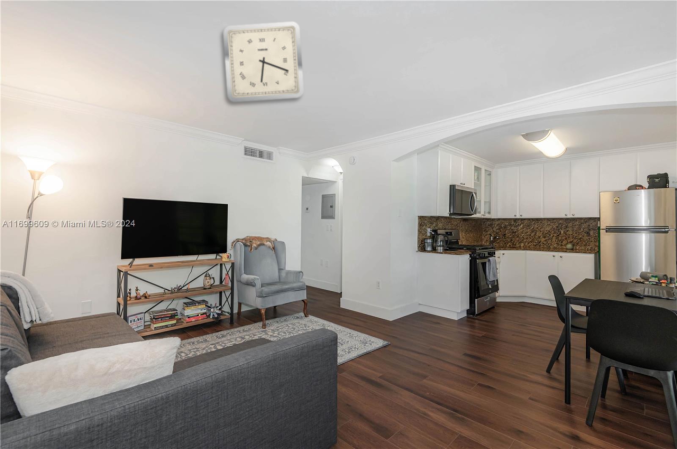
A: 6 h 19 min
